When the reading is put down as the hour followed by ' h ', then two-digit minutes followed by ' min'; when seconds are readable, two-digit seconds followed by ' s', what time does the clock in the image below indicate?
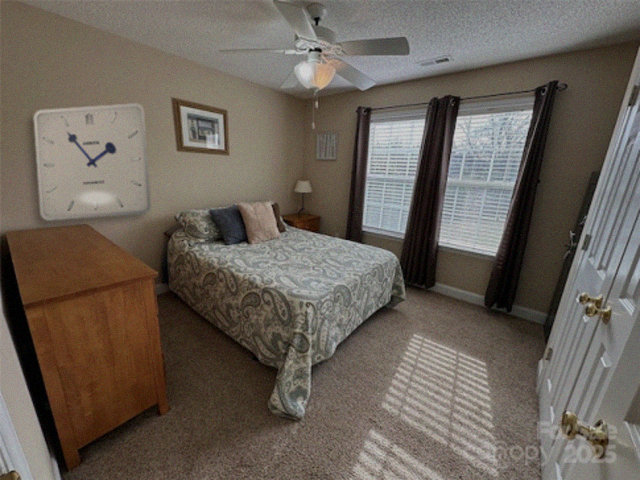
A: 1 h 54 min
